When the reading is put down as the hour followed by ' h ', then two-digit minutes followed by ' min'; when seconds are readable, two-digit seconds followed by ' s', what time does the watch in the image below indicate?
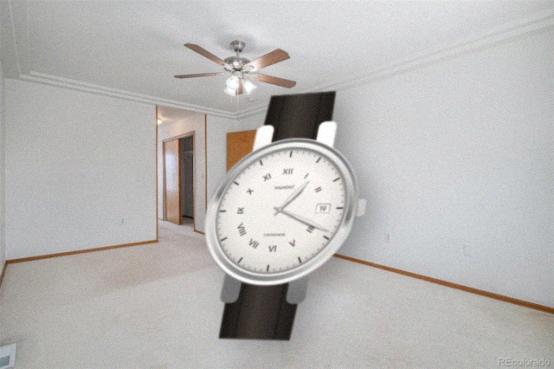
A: 1 h 19 min
